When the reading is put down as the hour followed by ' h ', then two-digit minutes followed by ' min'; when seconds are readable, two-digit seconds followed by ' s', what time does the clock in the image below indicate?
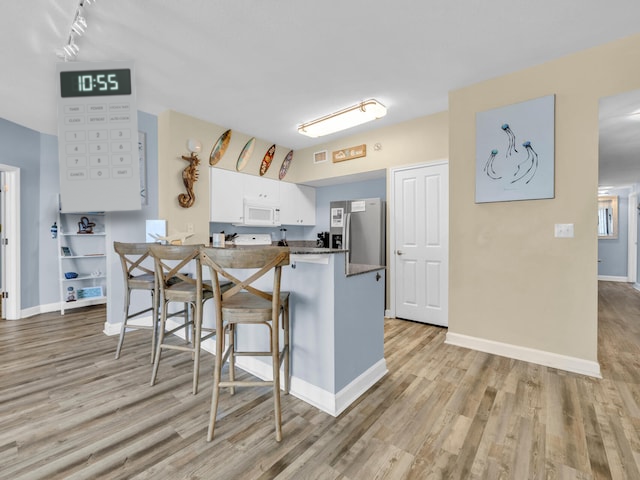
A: 10 h 55 min
